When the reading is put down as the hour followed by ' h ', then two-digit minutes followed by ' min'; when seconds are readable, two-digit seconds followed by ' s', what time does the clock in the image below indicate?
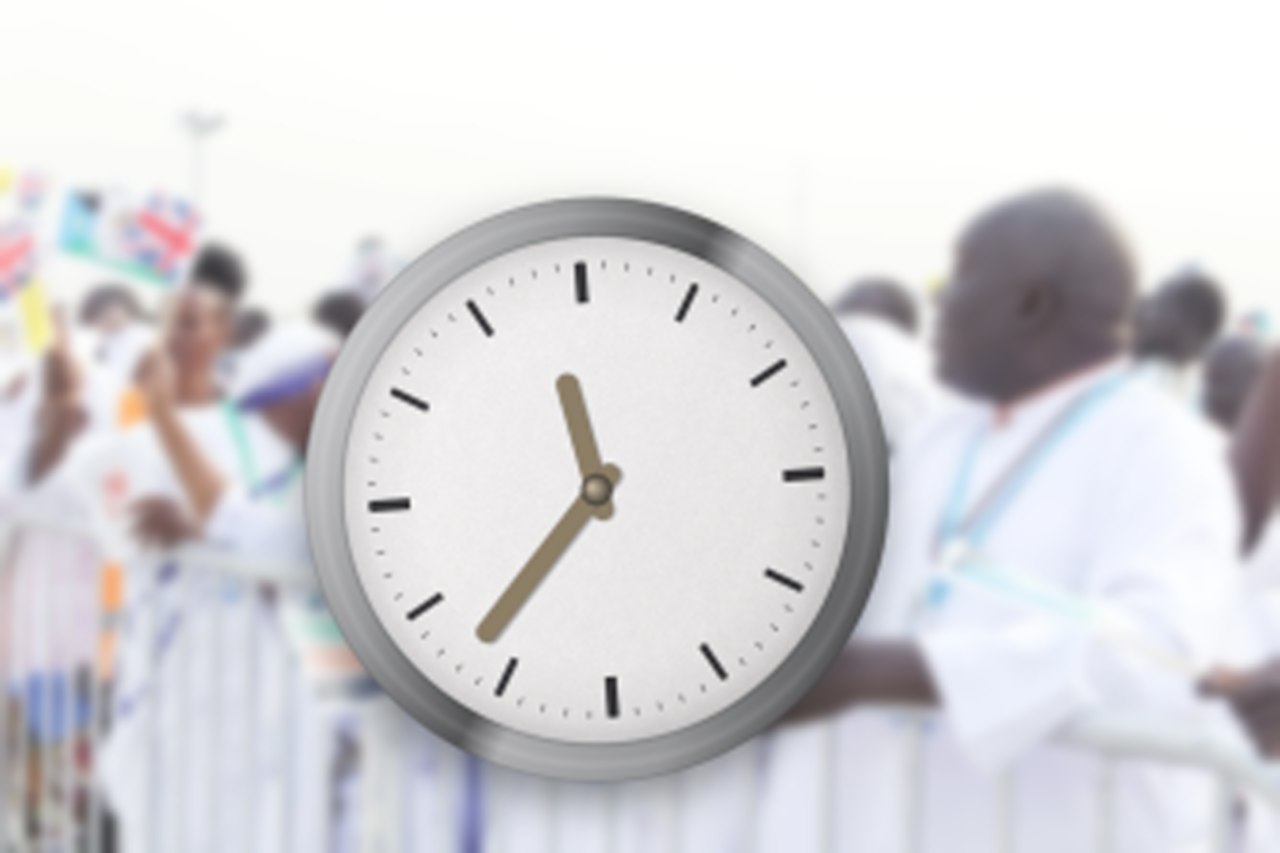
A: 11 h 37 min
